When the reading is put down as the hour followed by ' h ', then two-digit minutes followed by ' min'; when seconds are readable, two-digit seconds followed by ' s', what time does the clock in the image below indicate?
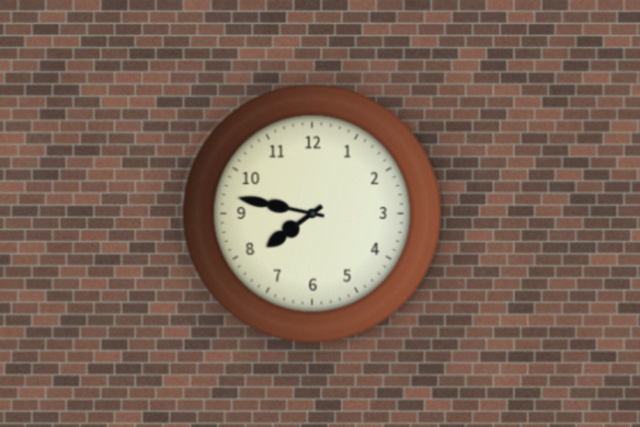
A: 7 h 47 min
